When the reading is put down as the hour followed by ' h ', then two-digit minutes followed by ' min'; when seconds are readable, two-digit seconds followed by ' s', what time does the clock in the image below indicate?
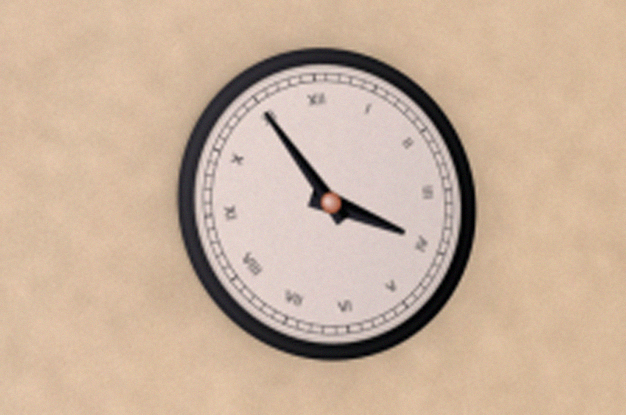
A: 3 h 55 min
